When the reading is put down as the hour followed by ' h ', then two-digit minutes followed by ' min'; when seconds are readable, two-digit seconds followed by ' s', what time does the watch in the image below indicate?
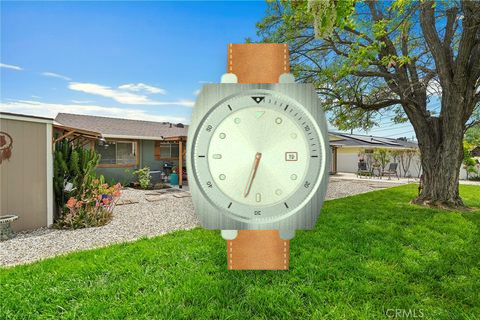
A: 6 h 33 min
